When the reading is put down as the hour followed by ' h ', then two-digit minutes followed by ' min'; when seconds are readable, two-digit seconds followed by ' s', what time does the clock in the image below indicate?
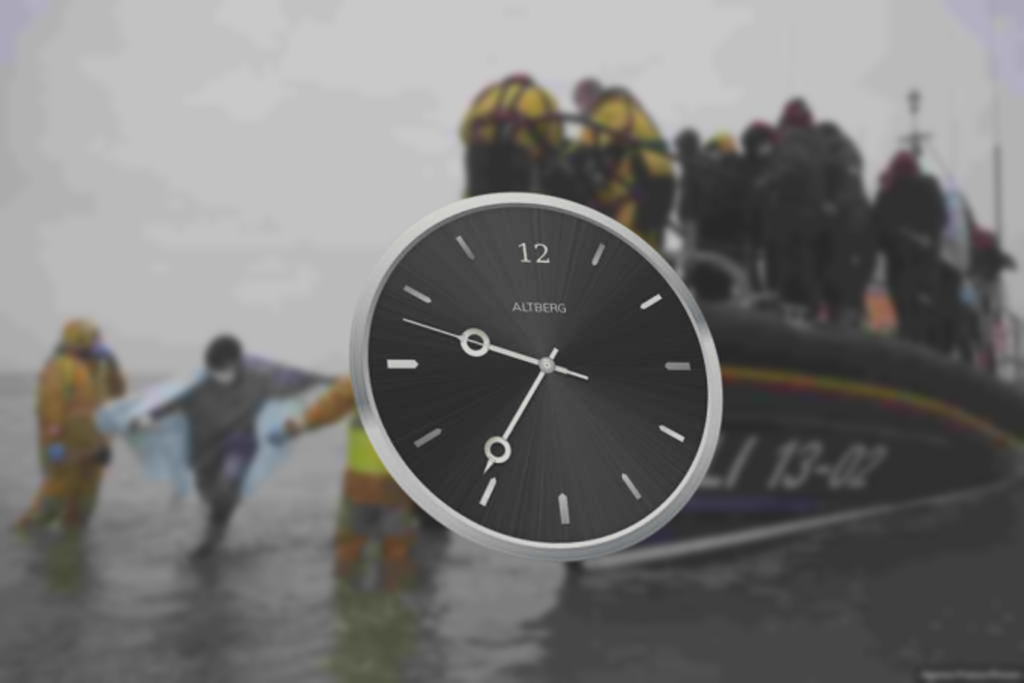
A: 9 h 35 min 48 s
